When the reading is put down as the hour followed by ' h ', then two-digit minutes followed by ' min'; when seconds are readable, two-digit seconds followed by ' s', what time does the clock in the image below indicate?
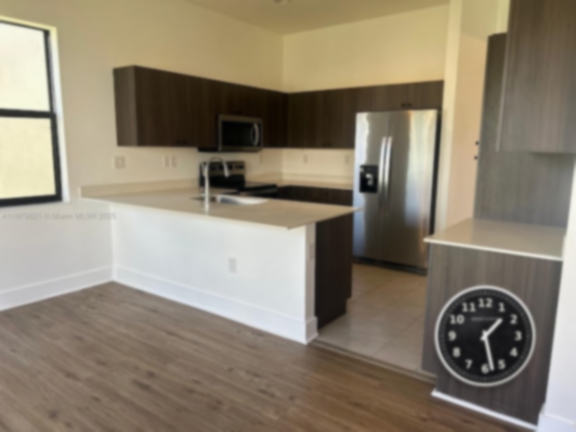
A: 1 h 28 min
